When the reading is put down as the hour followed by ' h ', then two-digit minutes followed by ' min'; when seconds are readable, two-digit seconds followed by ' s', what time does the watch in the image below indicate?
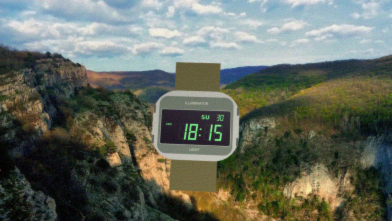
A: 18 h 15 min
